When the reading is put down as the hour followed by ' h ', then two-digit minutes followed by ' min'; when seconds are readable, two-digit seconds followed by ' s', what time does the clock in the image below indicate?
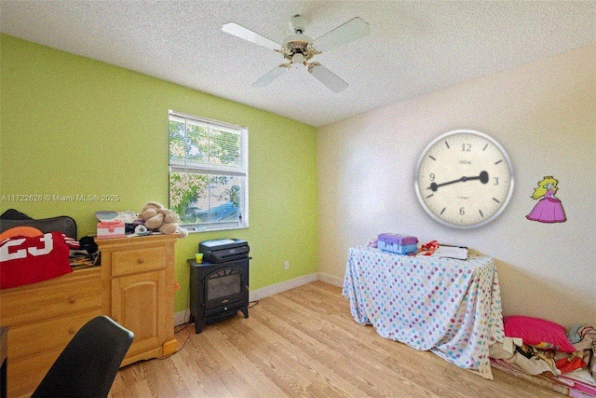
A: 2 h 42 min
